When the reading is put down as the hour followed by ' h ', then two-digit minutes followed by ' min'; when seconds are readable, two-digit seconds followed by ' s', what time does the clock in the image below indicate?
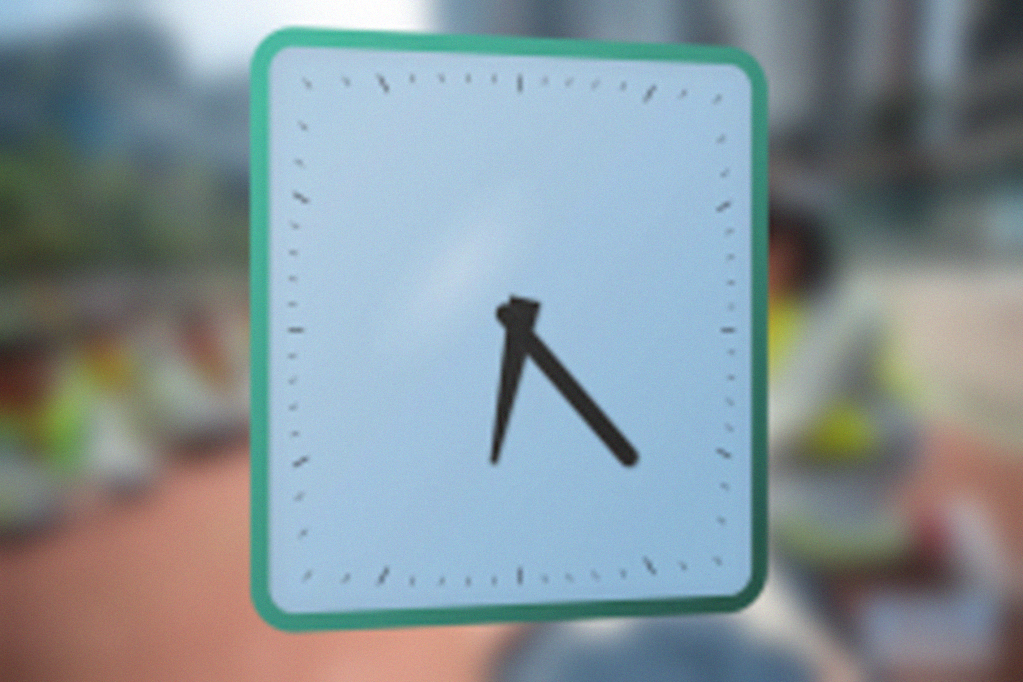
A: 6 h 23 min
